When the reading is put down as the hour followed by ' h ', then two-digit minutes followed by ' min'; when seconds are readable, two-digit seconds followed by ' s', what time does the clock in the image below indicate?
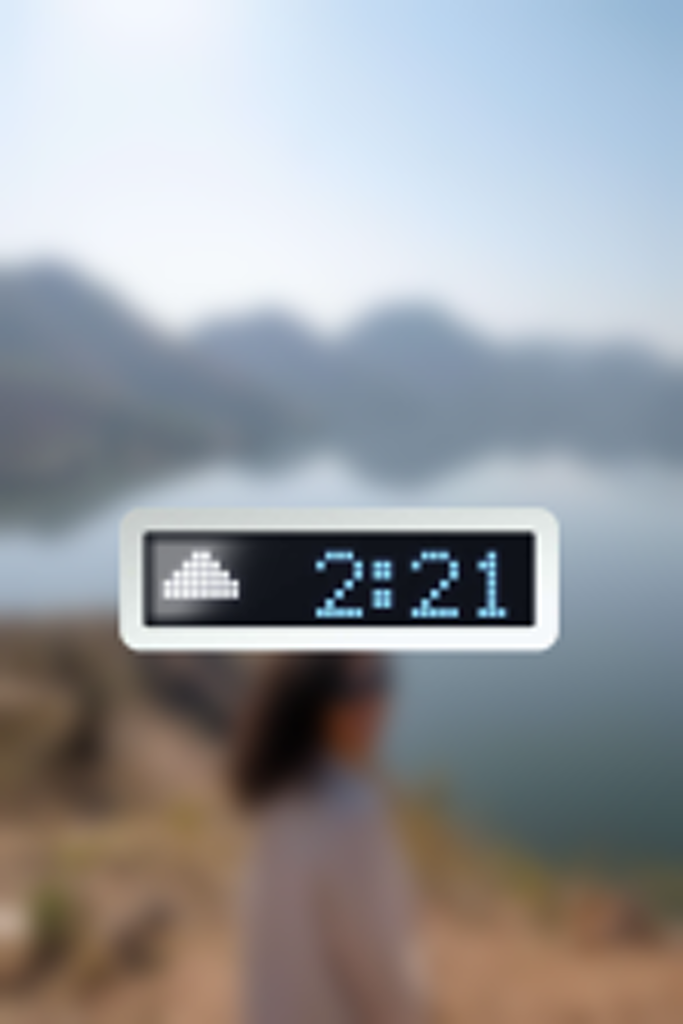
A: 2 h 21 min
